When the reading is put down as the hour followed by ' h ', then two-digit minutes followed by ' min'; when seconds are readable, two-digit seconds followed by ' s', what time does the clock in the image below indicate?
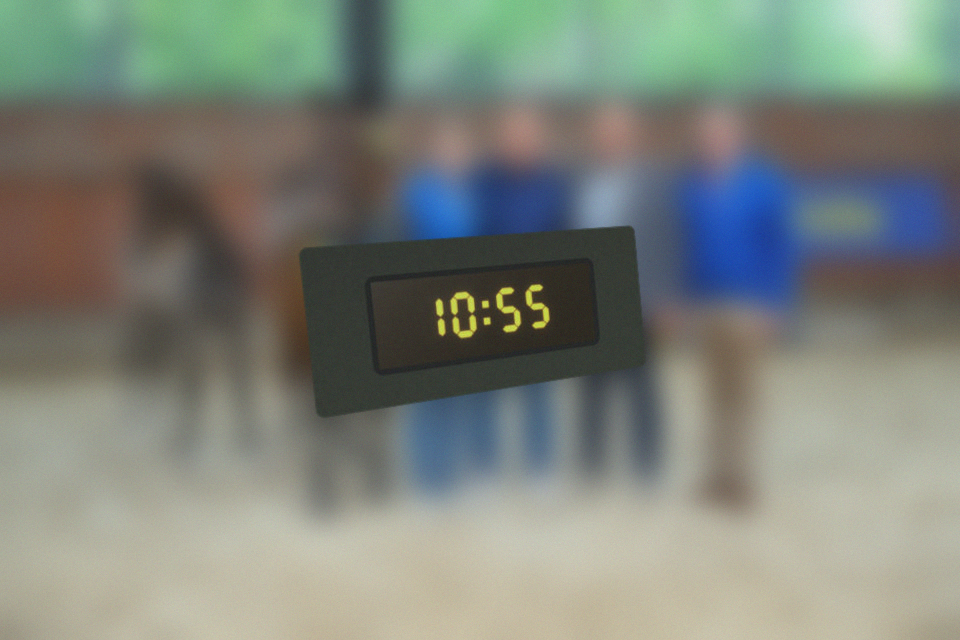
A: 10 h 55 min
